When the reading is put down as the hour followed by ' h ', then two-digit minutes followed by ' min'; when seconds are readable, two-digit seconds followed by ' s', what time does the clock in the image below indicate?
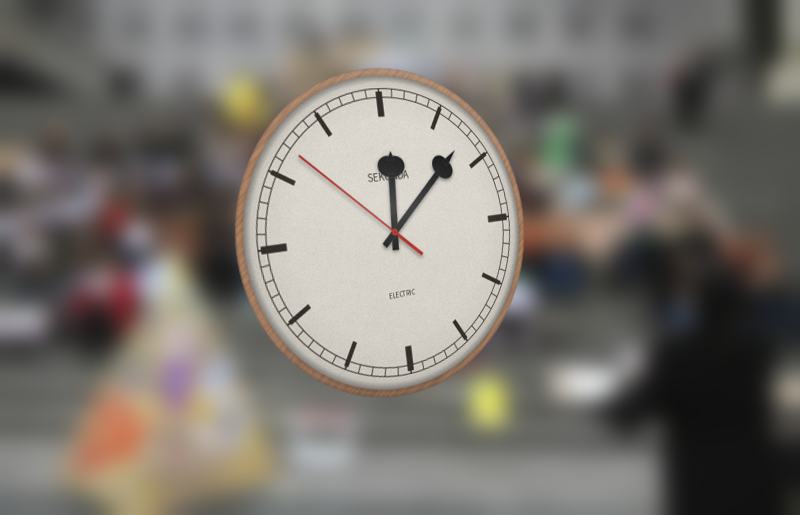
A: 12 h 07 min 52 s
